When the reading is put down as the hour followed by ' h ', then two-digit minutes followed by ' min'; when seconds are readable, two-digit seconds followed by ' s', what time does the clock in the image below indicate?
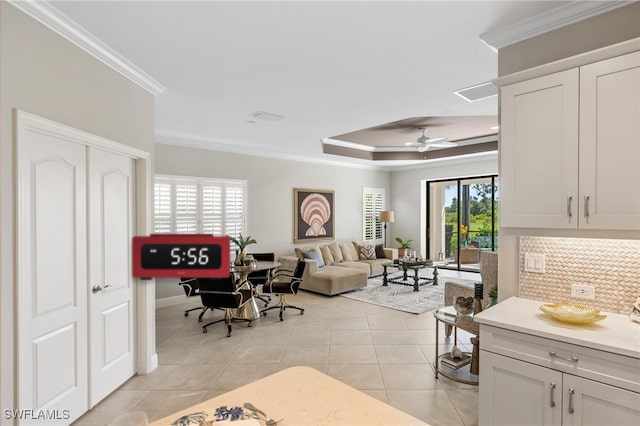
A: 5 h 56 min
